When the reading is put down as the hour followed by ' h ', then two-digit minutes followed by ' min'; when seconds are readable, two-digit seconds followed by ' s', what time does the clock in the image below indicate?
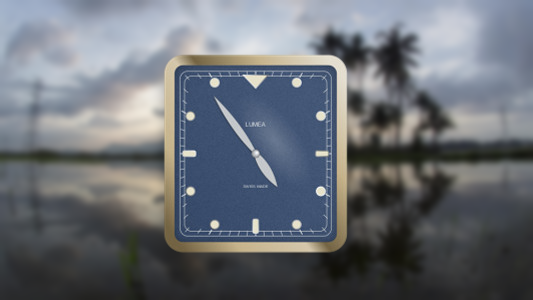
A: 4 h 54 min
